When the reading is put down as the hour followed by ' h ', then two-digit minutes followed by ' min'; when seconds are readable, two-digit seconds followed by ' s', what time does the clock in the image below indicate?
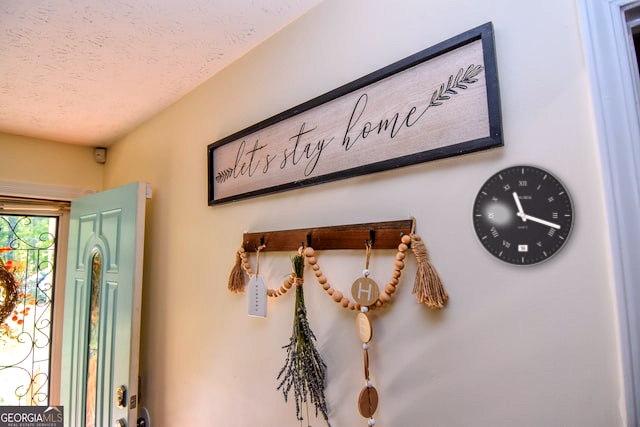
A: 11 h 18 min
